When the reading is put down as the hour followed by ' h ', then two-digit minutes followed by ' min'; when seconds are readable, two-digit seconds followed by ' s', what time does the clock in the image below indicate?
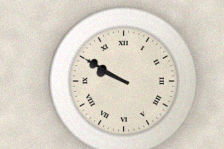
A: 9 h 50 min
